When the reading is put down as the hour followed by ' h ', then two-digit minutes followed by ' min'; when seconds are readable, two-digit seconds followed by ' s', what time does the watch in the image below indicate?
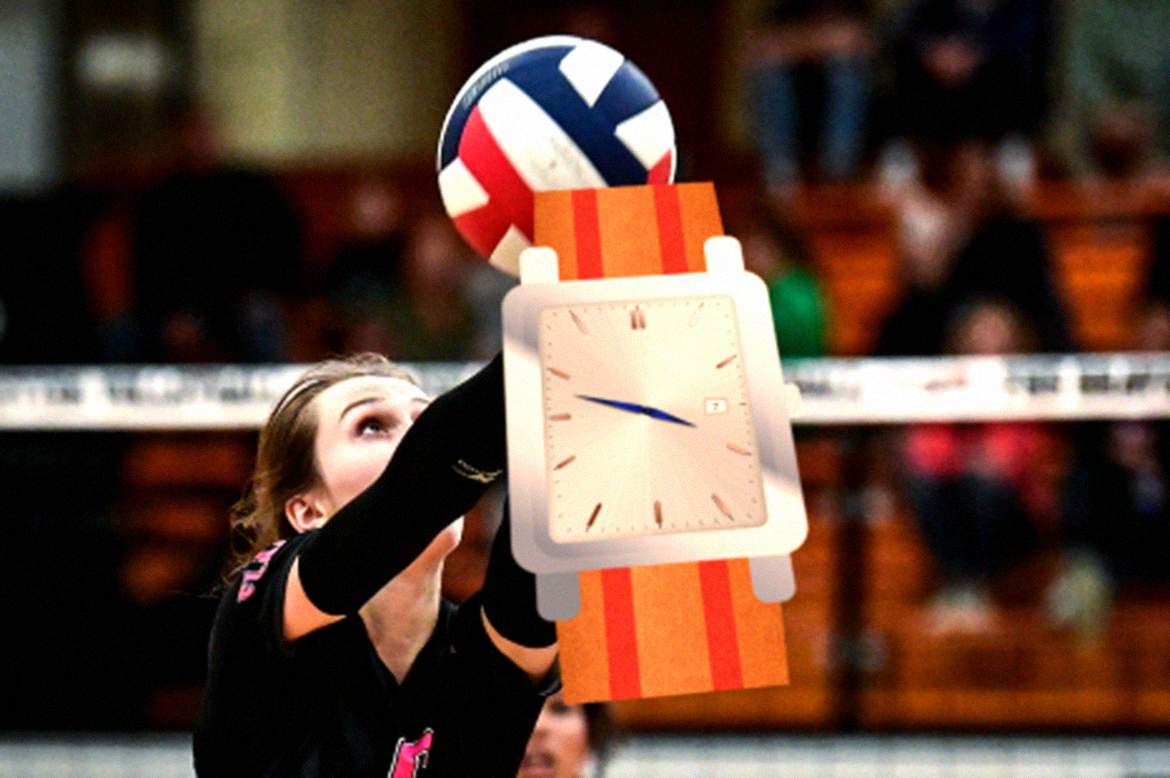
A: 3 h 48 min
